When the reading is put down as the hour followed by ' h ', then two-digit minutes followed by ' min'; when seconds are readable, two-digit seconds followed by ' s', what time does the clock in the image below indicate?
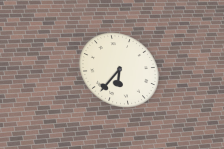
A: 6 h 38 min
